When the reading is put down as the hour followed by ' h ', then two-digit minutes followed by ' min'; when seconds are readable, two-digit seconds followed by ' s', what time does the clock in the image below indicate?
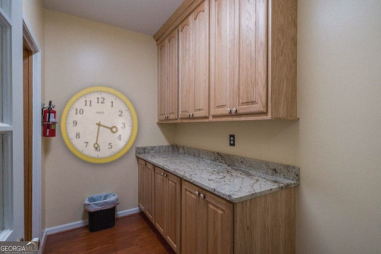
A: 3 h 31 min
